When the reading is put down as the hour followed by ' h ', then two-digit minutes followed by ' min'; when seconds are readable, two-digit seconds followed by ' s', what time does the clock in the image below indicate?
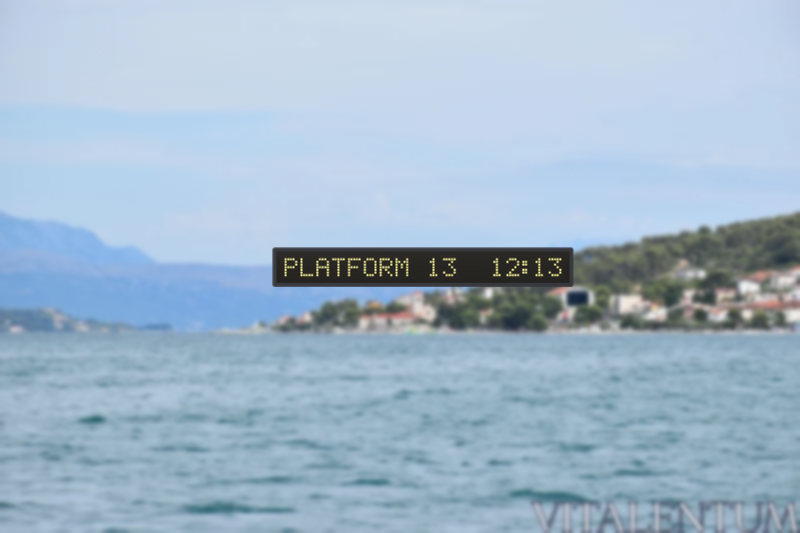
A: 12 h 13 min
